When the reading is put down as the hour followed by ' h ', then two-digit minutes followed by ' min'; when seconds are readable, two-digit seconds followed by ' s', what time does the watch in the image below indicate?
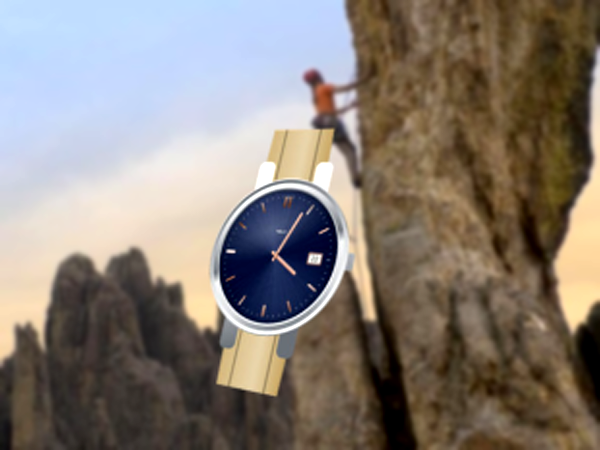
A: 4 h 04 min
